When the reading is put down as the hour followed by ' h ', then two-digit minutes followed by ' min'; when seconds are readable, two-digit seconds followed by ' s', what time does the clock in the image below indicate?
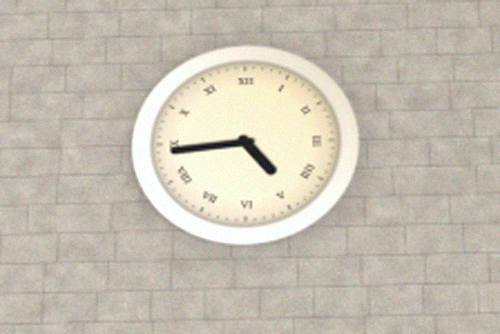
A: 4 h 44 min
